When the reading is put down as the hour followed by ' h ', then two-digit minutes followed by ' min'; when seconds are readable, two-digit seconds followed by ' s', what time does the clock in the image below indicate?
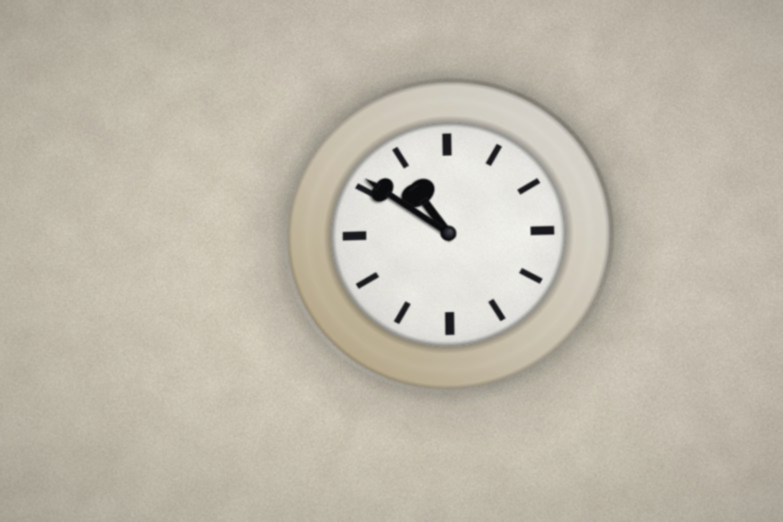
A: 10 h 51 min
